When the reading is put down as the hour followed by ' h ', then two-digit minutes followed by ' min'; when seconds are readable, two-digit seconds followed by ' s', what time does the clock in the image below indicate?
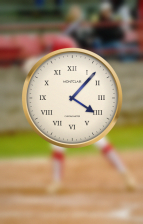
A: 4 h 07 min
